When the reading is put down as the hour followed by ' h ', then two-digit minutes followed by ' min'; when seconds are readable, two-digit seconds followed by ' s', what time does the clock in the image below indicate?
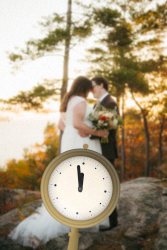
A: 11 h 58 min
